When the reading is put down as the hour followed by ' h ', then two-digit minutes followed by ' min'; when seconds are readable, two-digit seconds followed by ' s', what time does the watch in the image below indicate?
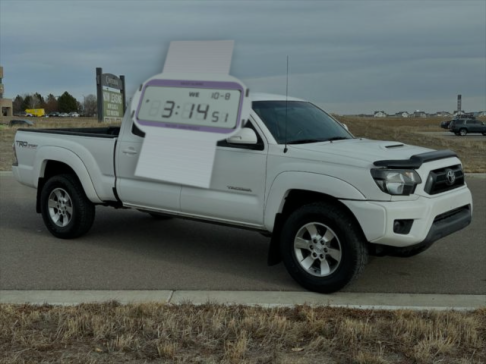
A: 3 h 14 min 51 s
